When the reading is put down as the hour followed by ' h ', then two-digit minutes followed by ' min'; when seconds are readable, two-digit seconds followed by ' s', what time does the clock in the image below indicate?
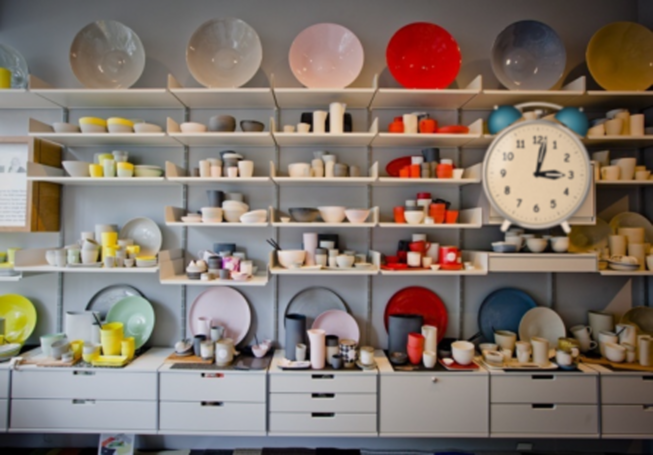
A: 3 h 02 min
